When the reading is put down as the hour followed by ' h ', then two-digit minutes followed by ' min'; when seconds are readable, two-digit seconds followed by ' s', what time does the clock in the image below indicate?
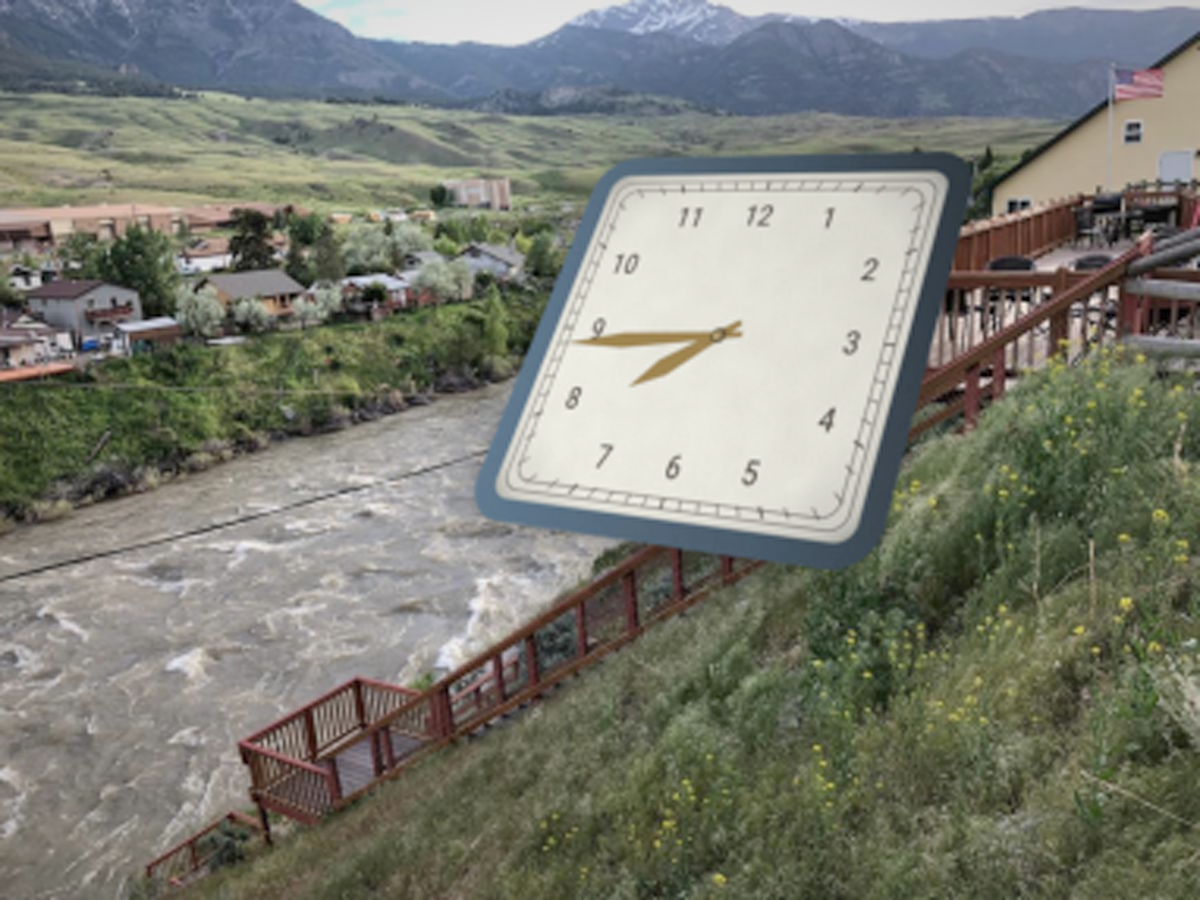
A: 7 h 44 min
